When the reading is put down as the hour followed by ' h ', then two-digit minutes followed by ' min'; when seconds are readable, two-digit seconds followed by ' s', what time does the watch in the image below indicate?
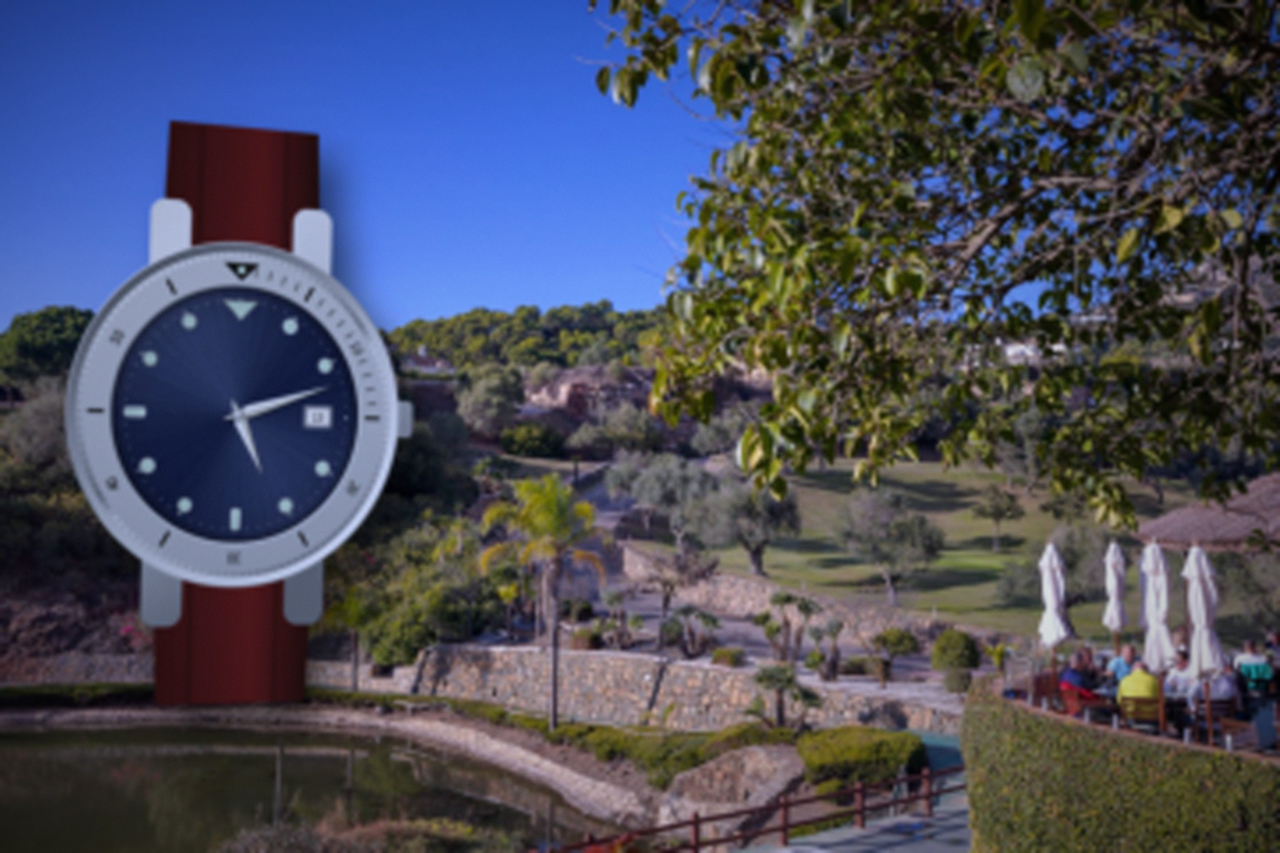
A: 5 h 12 min
